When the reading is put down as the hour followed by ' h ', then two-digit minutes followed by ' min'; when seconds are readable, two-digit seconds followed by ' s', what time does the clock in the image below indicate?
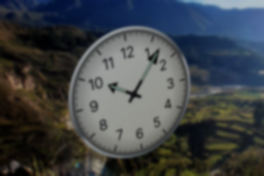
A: 10 h 07 min
